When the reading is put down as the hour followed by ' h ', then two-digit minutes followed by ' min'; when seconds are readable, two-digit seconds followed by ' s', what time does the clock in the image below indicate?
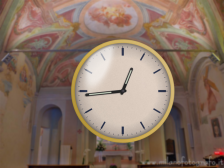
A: 12 h 44 min
